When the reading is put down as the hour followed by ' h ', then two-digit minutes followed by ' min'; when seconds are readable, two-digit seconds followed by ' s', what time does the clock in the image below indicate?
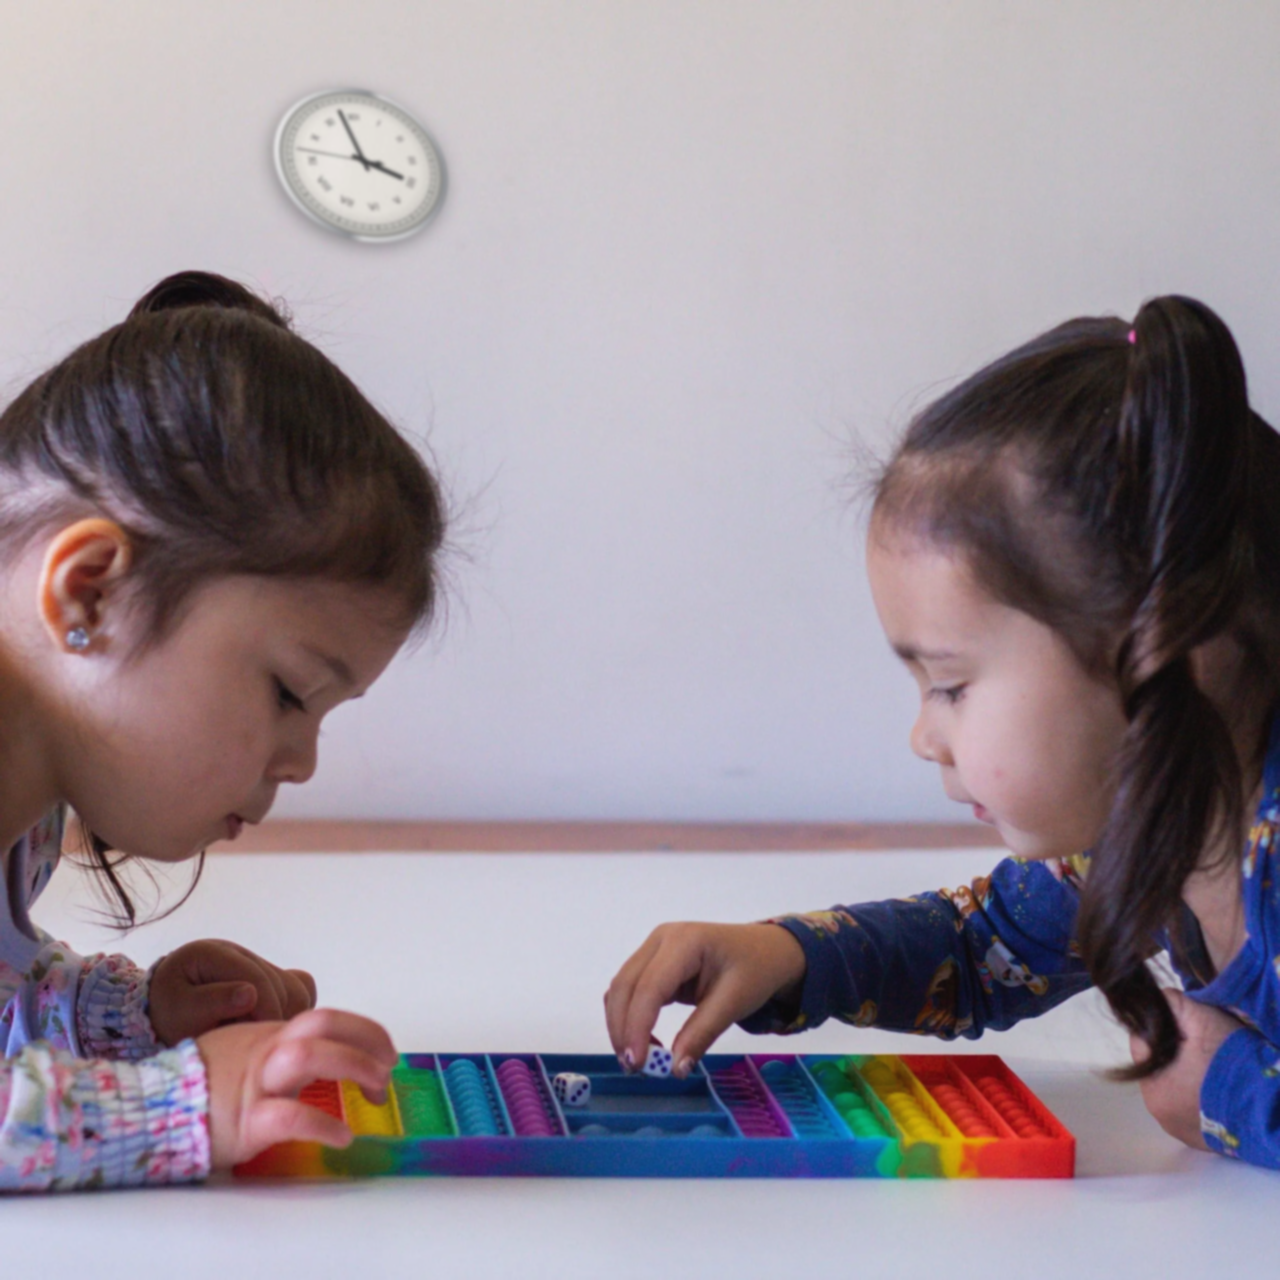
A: 3 h 57 min 47 s
